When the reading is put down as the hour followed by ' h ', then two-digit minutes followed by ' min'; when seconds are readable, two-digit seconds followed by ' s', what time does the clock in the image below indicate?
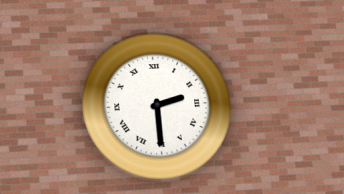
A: 2 h 30 min
